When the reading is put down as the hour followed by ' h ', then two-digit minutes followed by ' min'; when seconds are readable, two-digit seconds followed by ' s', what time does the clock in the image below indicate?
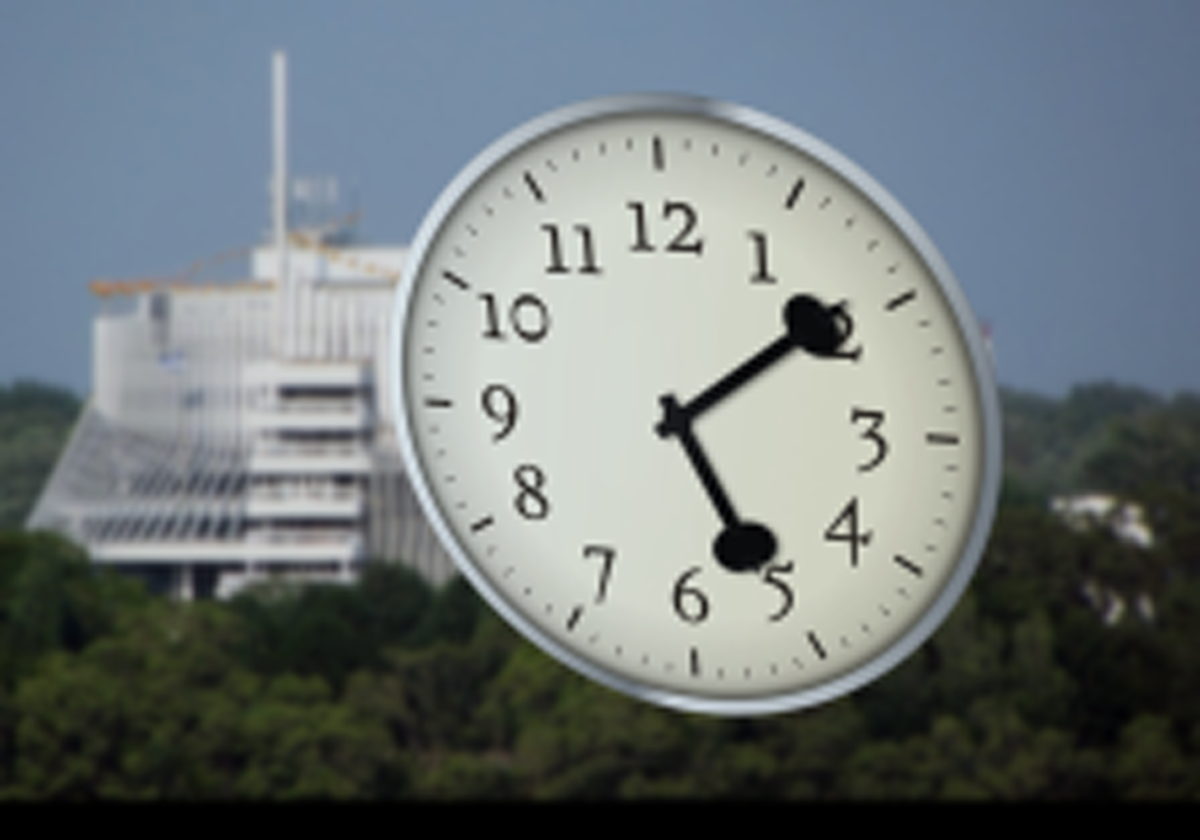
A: 5 h 09 min
